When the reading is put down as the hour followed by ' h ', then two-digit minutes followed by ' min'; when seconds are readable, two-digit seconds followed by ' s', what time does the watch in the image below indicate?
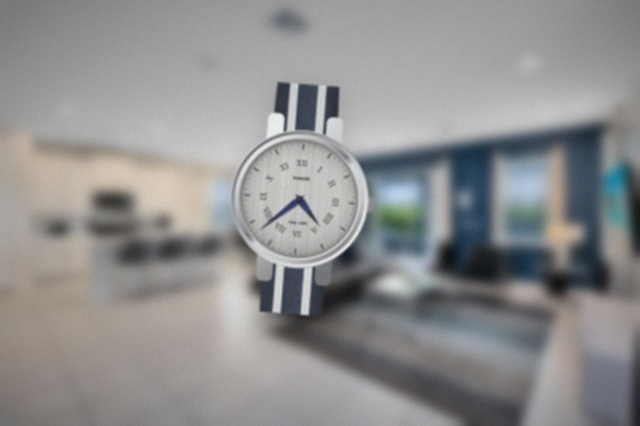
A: 4 h 38 min
